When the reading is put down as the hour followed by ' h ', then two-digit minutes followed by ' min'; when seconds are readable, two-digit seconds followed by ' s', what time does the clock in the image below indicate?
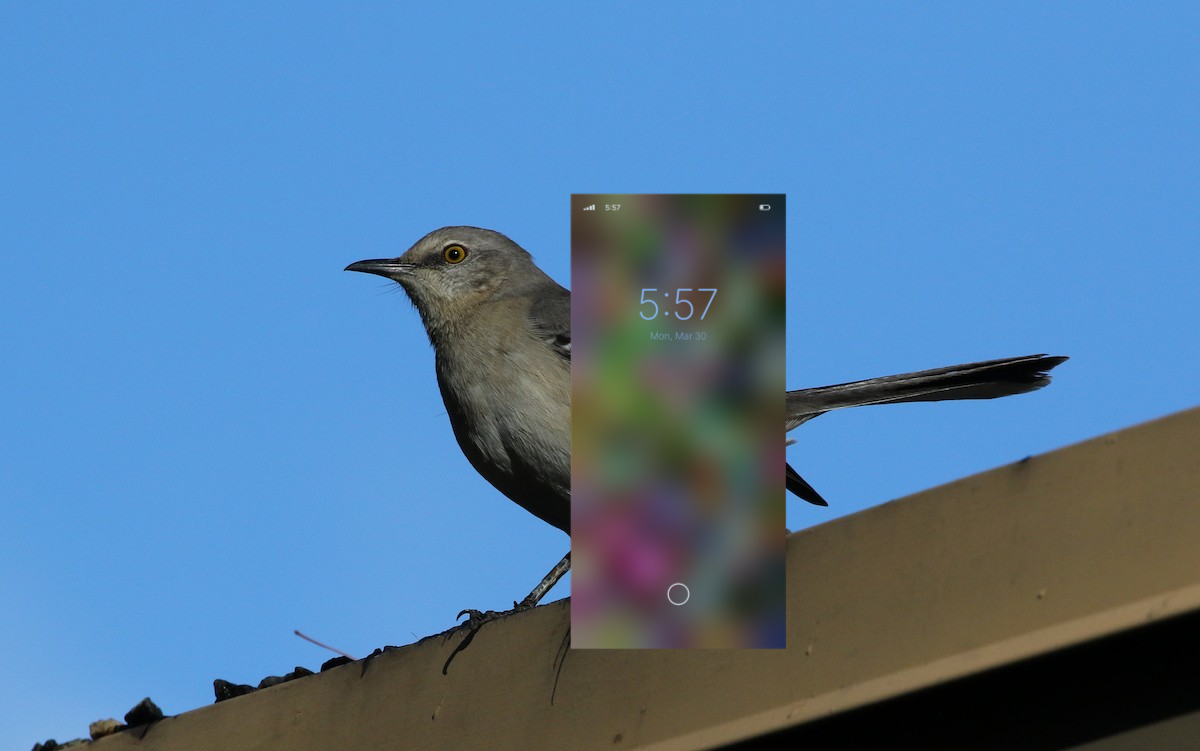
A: 5 h 57 min
